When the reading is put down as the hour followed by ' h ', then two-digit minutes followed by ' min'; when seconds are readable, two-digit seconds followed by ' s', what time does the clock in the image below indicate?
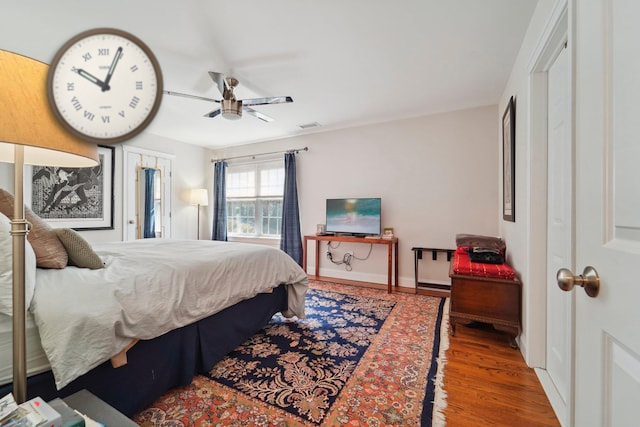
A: 10 h 04 min
